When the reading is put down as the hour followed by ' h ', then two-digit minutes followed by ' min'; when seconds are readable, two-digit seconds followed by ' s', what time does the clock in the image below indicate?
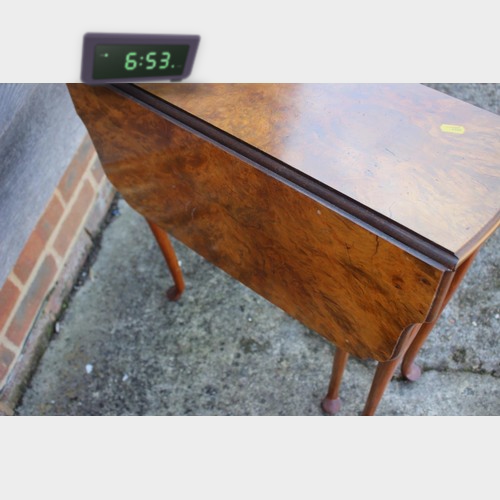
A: 6 h 53 min
